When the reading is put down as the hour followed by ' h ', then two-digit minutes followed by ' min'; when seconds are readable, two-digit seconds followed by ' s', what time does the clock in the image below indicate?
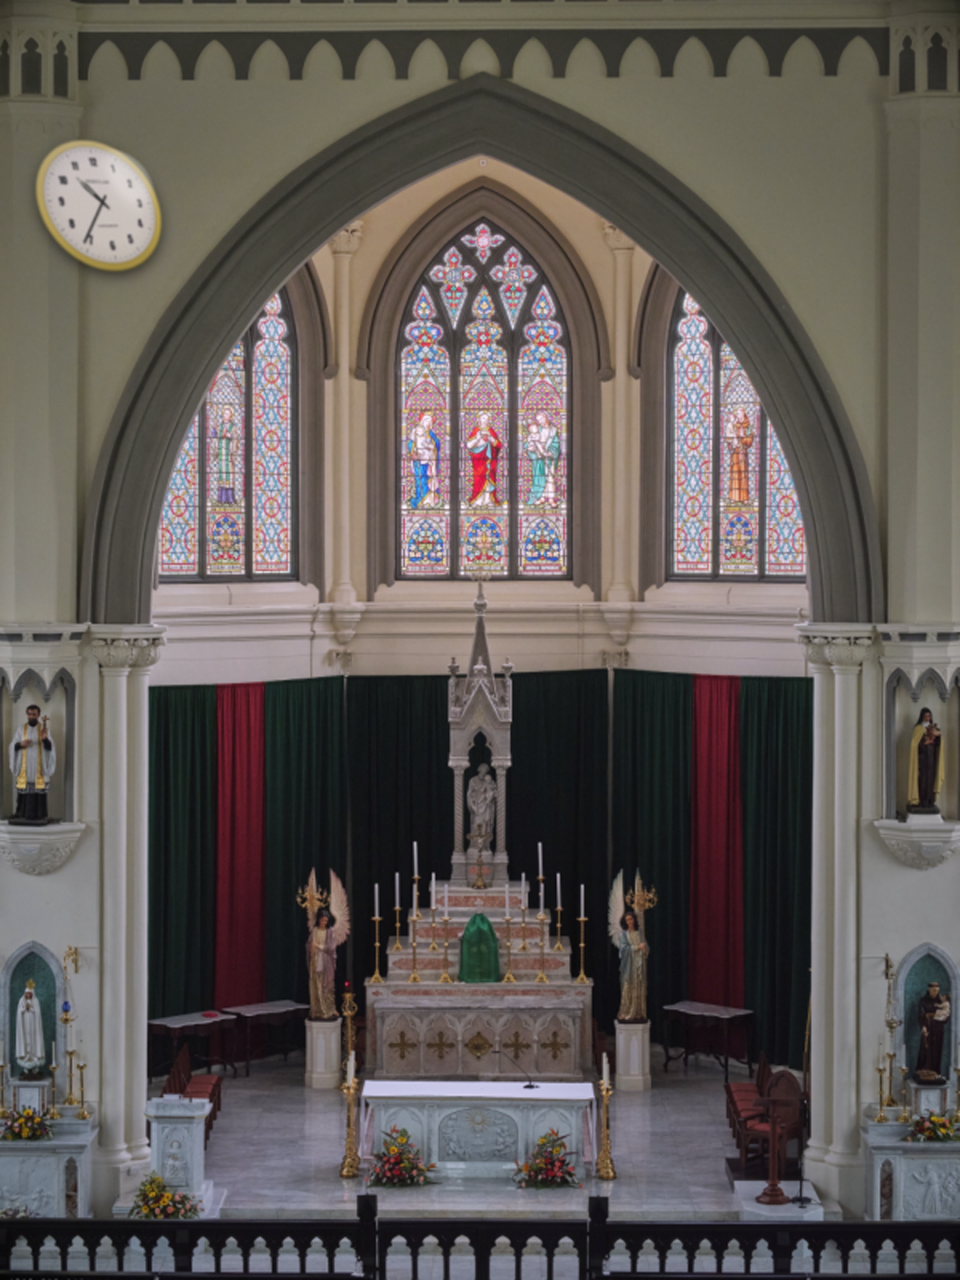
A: 10 h 36 min
